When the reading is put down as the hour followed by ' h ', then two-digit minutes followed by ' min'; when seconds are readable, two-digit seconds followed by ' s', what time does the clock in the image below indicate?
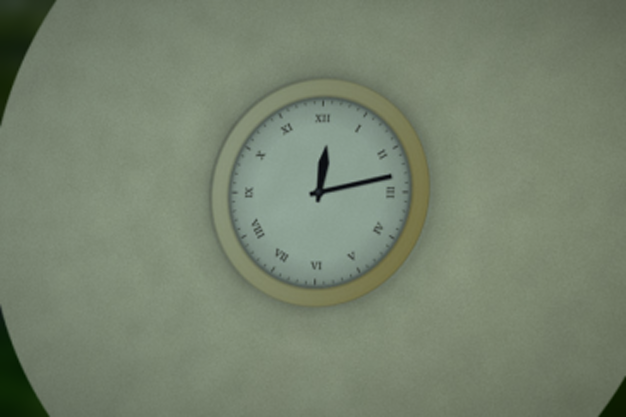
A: 12 h 13 min
